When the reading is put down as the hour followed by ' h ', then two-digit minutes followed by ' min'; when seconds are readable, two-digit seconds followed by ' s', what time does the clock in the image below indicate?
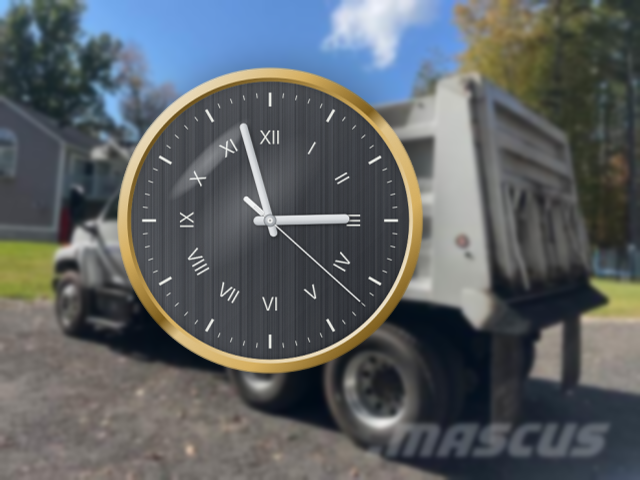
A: 2 h 57 min 22 s
